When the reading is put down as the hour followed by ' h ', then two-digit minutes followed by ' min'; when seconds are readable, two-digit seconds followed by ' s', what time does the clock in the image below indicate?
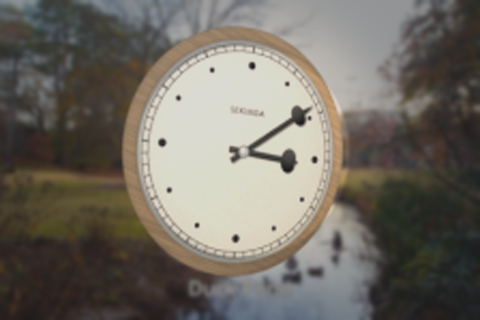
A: 3 h 09 min
